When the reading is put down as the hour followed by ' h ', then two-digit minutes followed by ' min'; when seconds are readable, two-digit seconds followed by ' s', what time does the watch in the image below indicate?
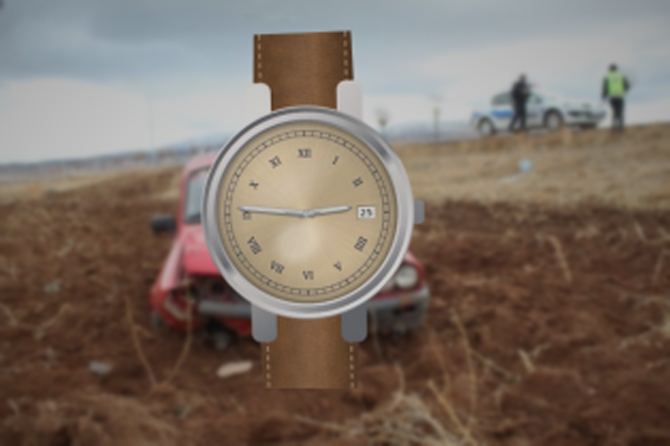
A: 2 h 46 min
